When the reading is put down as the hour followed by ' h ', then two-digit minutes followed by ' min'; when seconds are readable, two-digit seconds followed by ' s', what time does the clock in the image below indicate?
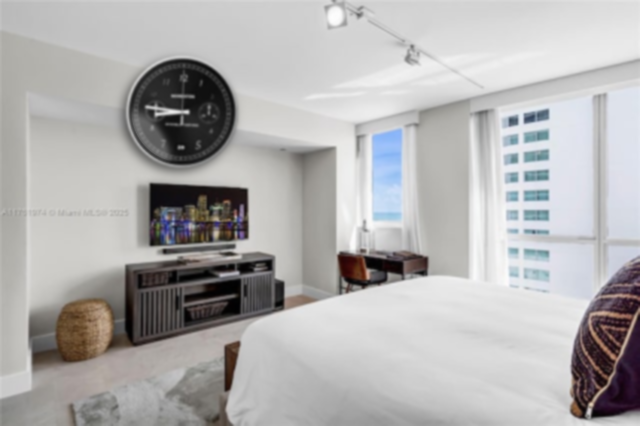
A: 8 h 46 min
